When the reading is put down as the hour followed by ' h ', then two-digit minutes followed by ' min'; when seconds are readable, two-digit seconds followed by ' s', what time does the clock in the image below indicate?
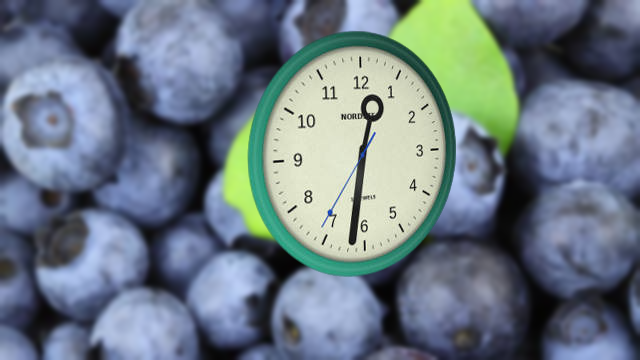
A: 12 h 31 min 36 s
